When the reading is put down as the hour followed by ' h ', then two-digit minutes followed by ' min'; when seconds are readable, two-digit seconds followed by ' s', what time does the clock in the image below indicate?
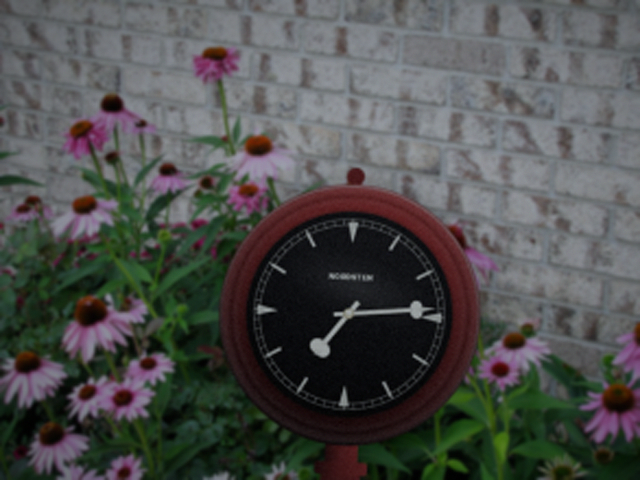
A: 7 h 14 min
